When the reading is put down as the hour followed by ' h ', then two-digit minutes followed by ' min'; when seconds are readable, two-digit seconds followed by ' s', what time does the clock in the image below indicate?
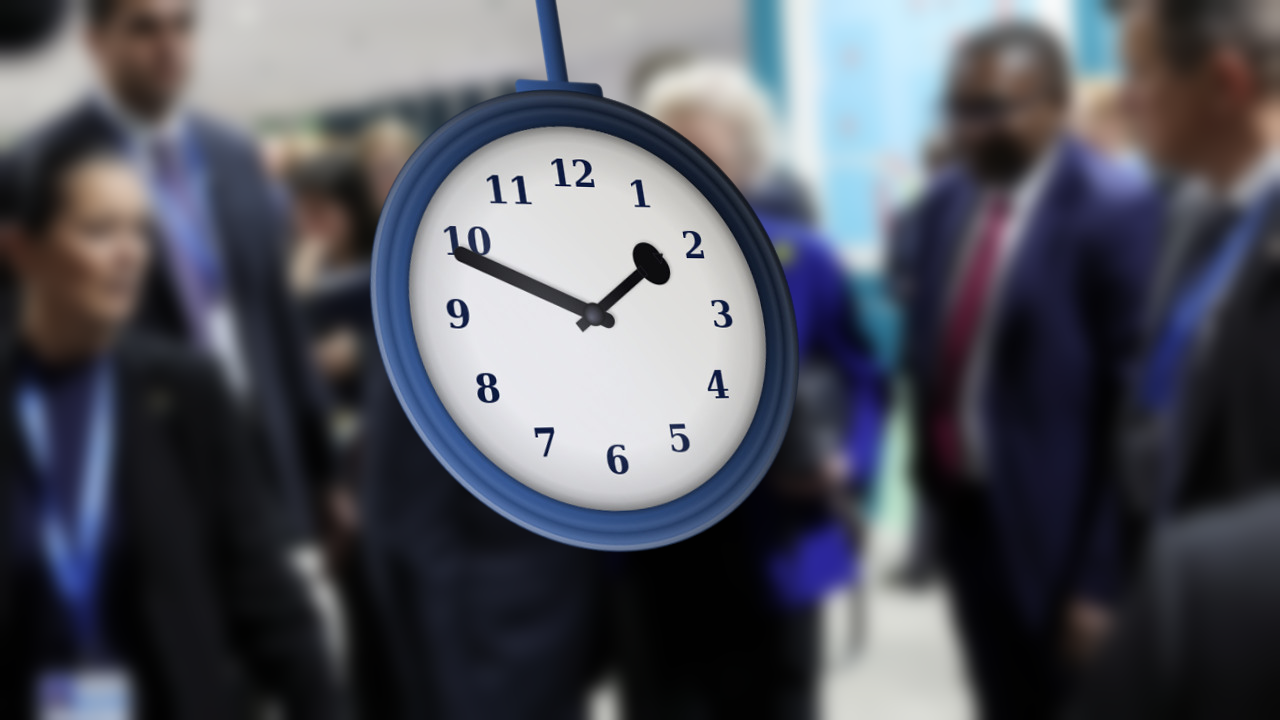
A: 1 h 49 min
